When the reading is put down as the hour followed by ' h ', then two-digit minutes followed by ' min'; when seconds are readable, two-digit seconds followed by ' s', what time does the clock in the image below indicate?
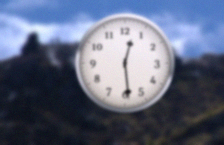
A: 12 h 29 min
